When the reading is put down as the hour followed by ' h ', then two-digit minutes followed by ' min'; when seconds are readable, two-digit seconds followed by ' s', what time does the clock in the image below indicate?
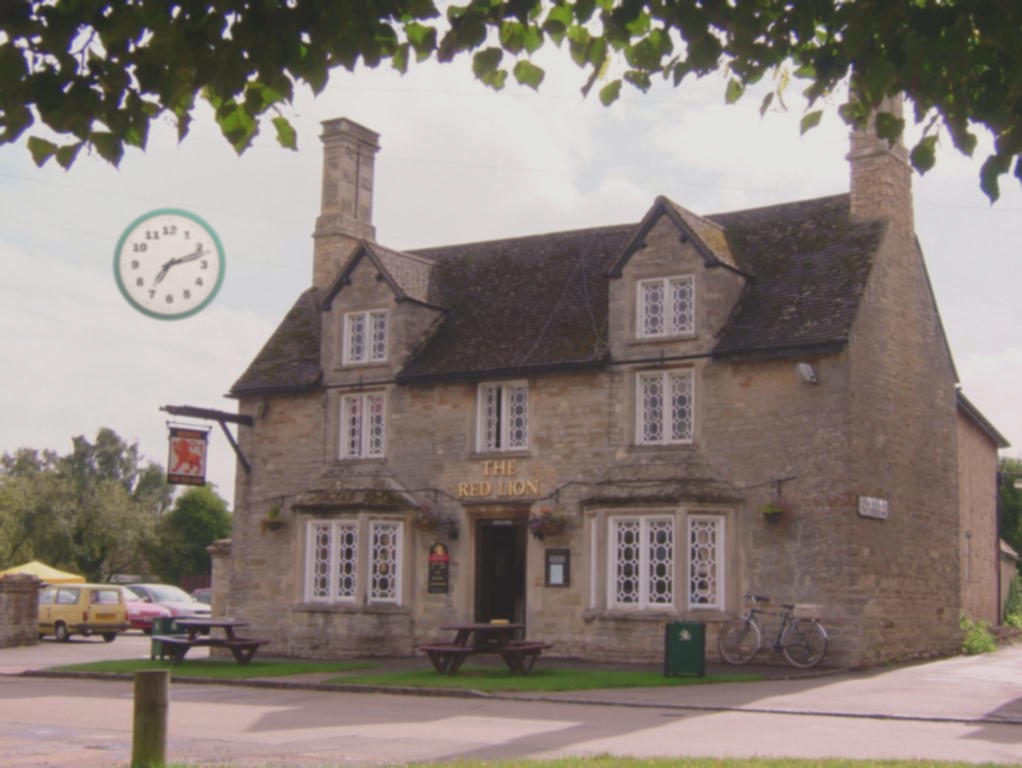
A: 7 h 12 min
